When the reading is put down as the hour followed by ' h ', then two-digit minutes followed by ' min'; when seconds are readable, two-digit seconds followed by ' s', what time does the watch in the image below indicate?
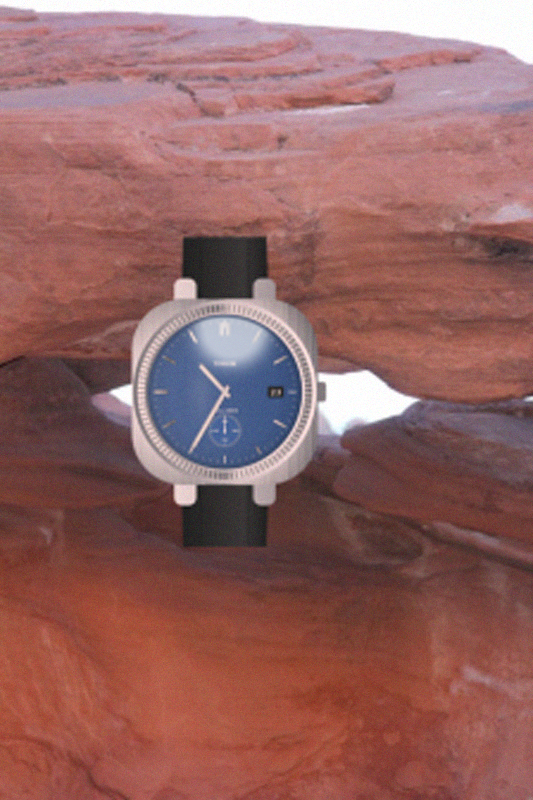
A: 10 h 35 min
